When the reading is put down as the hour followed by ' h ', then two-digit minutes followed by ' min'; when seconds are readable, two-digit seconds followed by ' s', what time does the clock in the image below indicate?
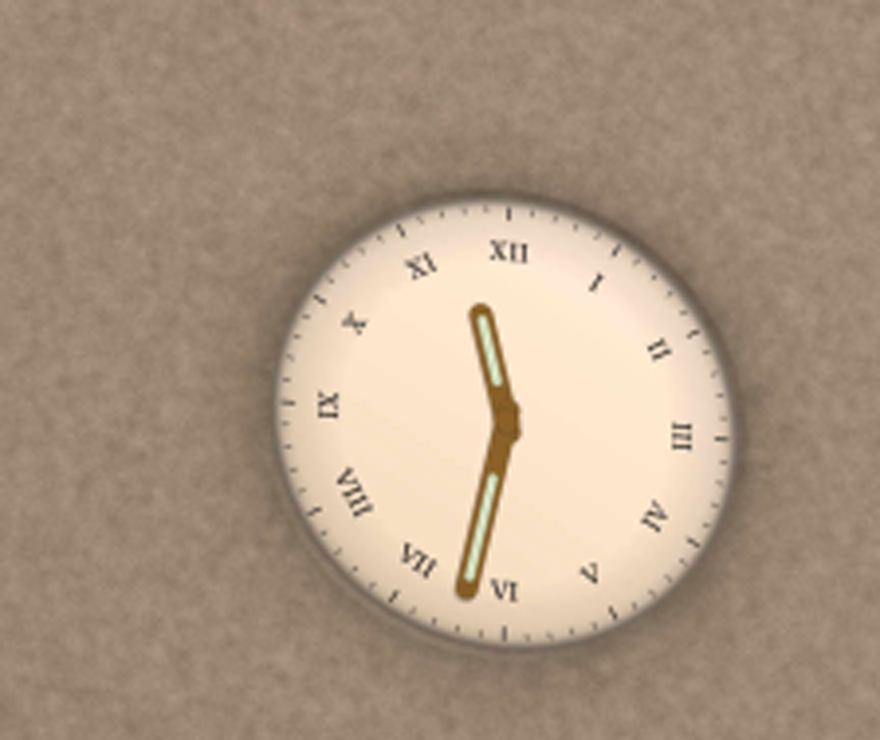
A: 11 h 32 min
